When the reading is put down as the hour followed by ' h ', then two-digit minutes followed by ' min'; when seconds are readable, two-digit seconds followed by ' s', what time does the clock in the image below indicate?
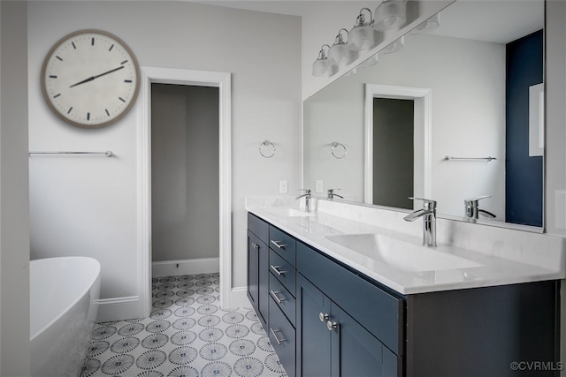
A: 8 h 11 min
